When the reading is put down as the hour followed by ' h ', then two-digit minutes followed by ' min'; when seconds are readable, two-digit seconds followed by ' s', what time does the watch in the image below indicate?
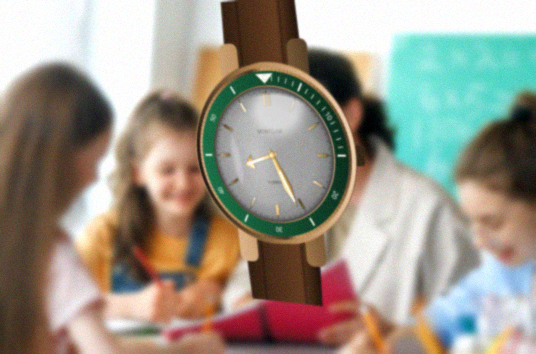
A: 8 h 26 min
